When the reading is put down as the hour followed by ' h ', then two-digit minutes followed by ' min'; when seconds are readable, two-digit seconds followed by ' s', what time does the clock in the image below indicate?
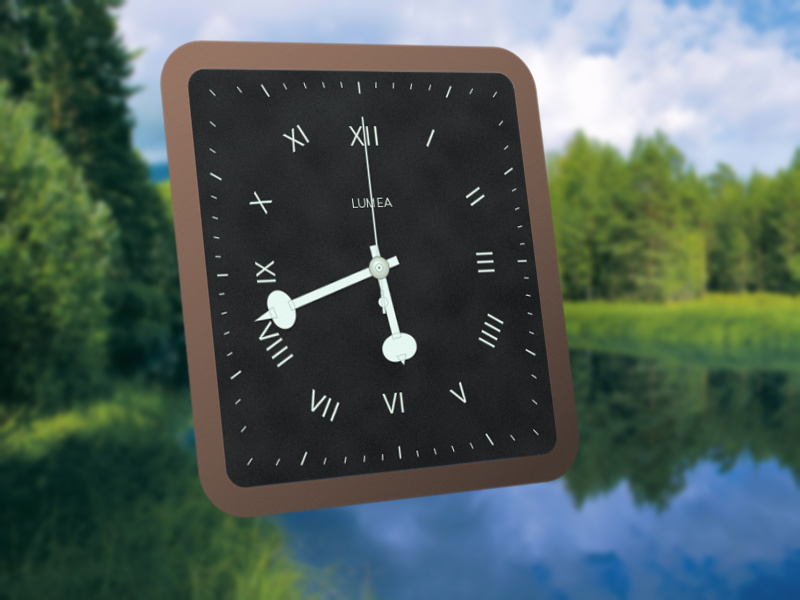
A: 5 h 42 min 00 s
